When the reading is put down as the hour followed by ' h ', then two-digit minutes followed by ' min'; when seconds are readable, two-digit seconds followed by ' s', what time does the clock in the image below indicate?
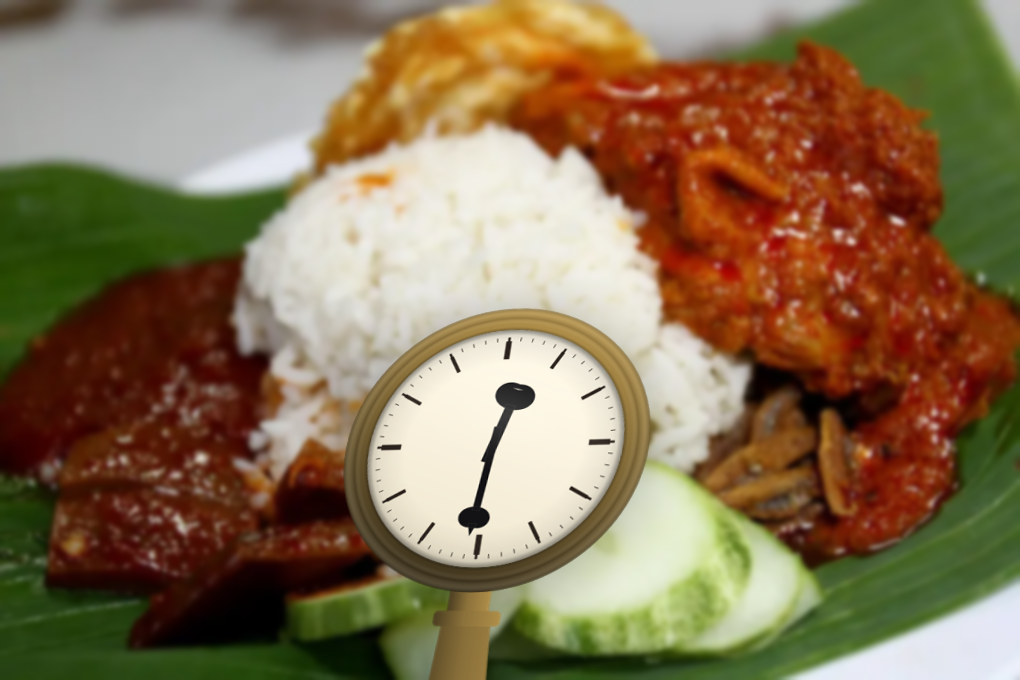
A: 12 h 31 min
